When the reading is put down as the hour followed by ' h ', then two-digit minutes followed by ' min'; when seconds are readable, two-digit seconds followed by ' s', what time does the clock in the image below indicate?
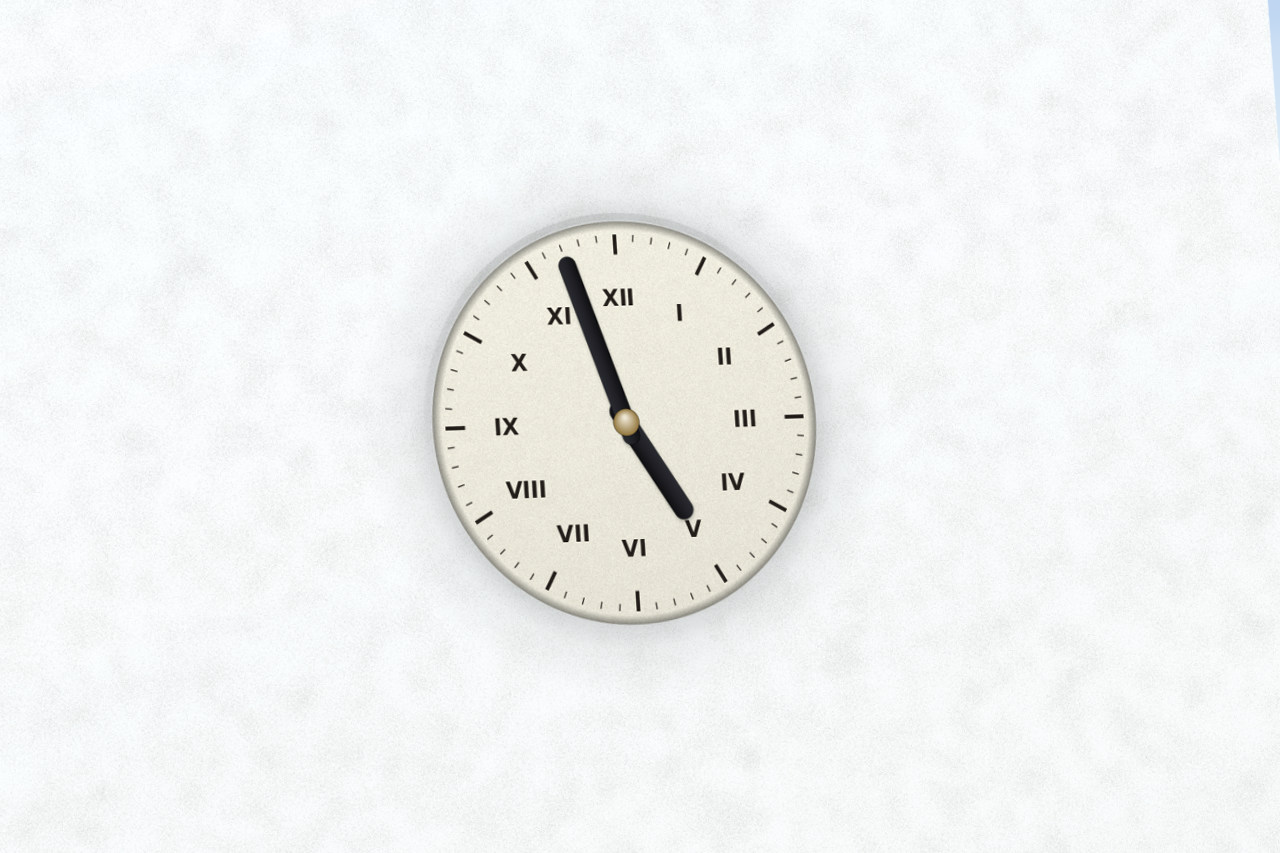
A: 4 h 57 min
